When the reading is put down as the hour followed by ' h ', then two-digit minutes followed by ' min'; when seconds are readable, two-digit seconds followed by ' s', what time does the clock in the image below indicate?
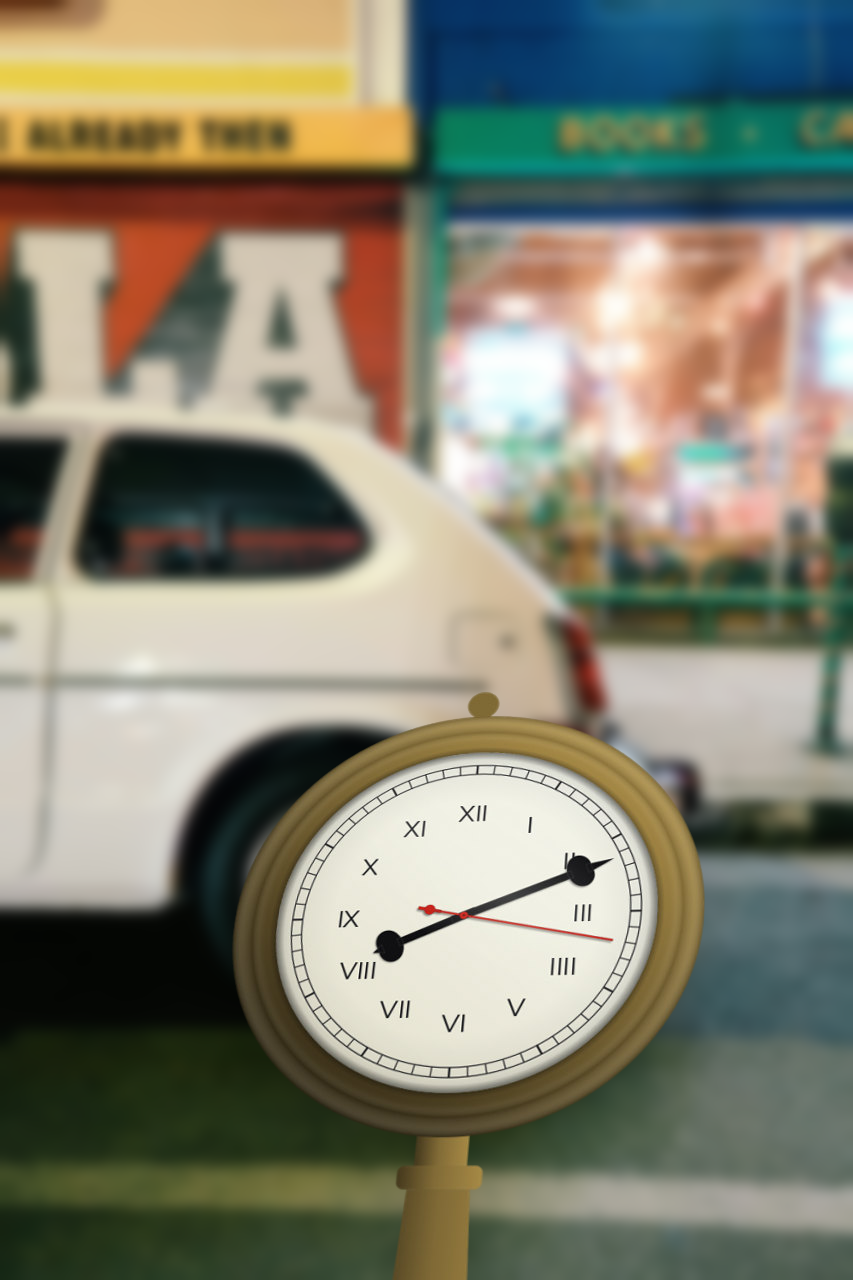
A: 8 h 11 min 17 s
